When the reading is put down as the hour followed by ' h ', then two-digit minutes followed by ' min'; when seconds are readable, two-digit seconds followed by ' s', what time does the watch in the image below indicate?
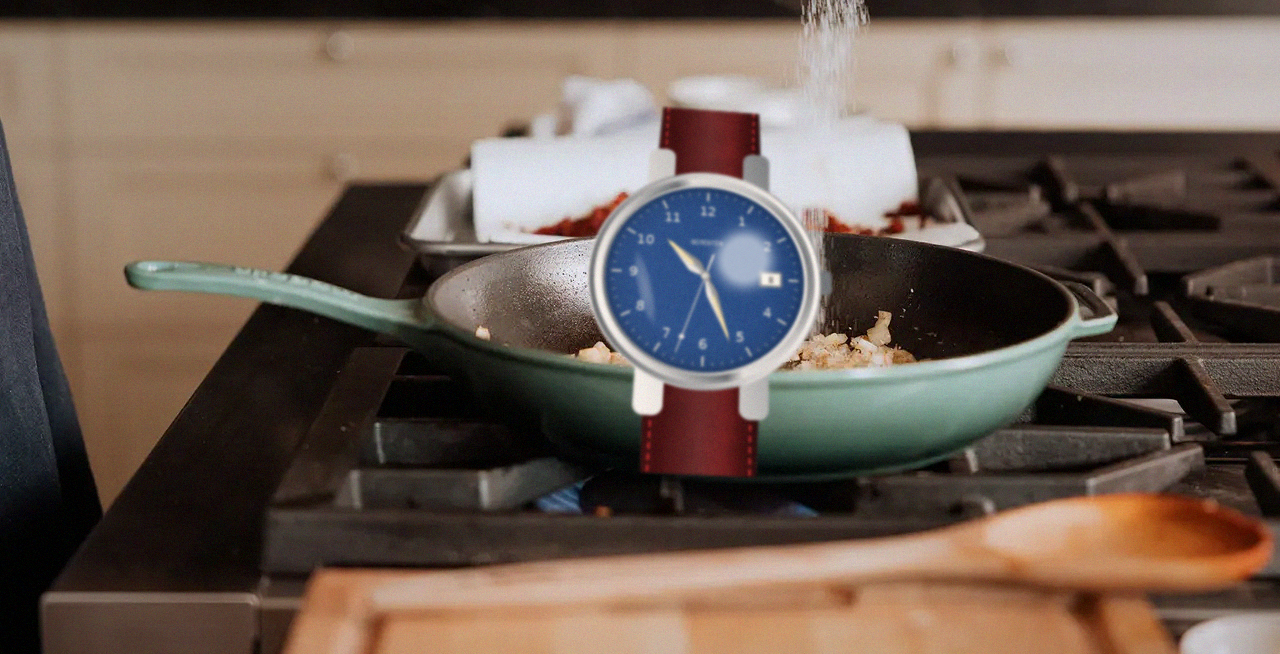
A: 10 h 26 min 33 s
